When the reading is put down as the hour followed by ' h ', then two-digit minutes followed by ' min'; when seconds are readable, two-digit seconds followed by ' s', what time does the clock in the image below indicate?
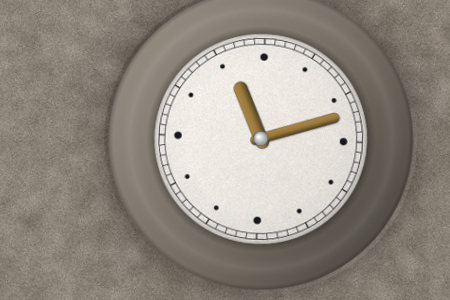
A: 11 h 12 min
